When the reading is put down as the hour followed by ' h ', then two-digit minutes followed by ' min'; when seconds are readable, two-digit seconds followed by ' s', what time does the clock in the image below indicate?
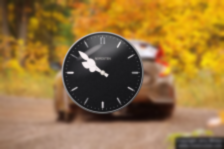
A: 9 h 52 min
